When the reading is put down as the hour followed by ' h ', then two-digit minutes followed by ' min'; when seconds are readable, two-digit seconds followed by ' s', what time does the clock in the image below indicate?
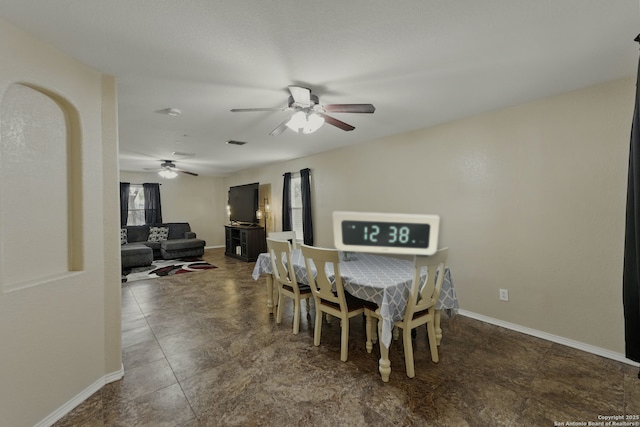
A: 12 h 38 min
